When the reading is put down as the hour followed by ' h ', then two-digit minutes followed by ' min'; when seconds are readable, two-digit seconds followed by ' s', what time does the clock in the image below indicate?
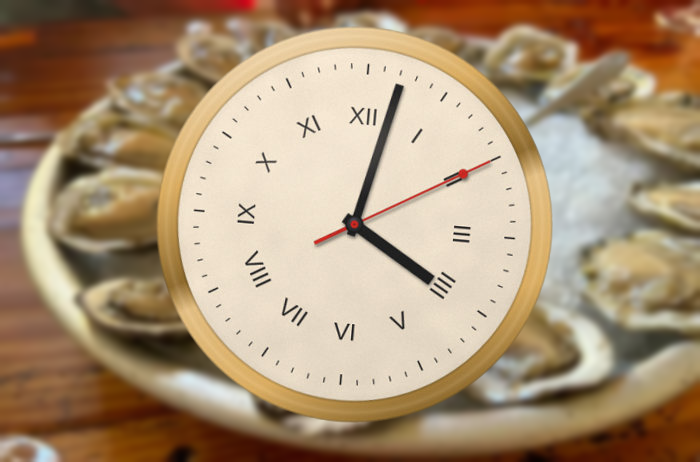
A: 4 h 02 min 10 s
